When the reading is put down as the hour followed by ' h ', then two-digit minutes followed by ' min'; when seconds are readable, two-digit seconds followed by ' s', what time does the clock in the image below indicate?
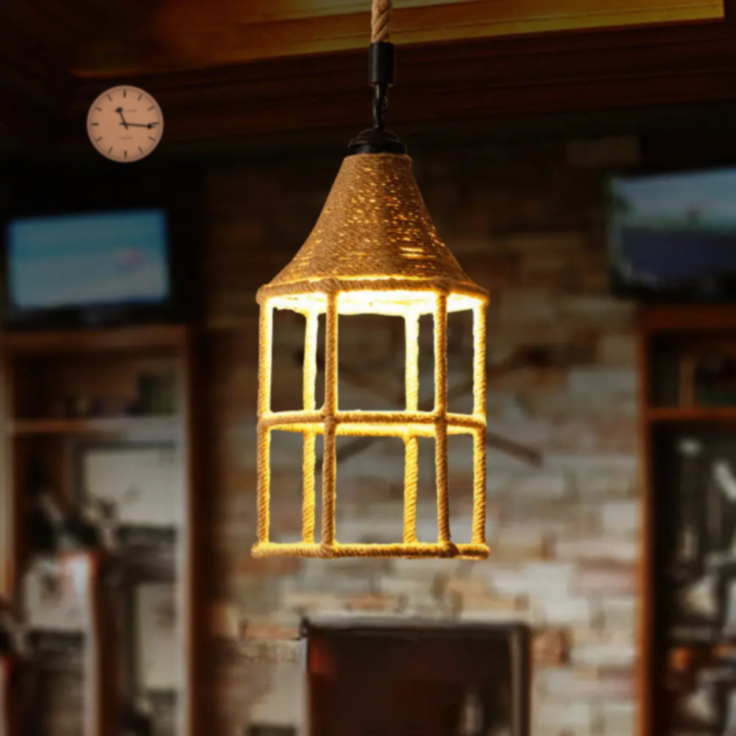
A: 11 h 16 min
